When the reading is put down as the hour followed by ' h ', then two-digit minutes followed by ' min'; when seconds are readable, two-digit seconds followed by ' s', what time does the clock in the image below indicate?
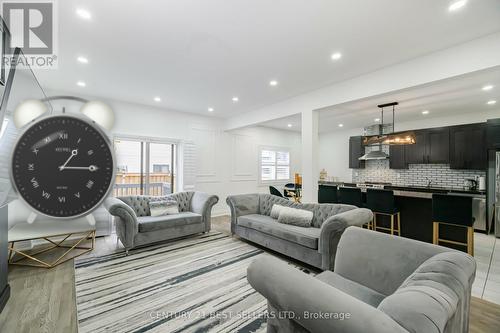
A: 1 h 15 min
